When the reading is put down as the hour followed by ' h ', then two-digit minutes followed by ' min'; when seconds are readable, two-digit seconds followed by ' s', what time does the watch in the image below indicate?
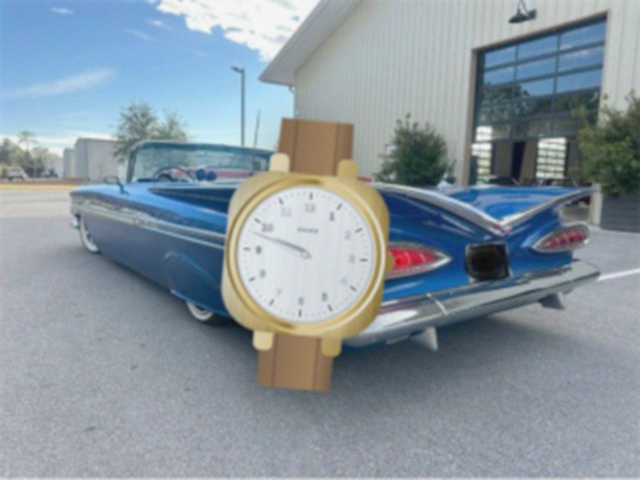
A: 9 h 48 min
